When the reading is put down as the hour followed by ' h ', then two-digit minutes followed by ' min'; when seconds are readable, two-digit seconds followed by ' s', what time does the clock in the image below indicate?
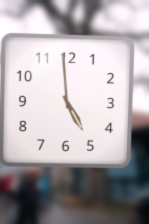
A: 4 h 59 min
